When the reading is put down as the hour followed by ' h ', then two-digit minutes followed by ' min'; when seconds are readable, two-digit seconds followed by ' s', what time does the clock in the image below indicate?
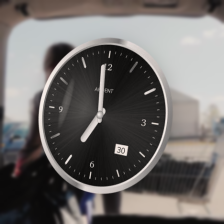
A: 6 h 59 min
